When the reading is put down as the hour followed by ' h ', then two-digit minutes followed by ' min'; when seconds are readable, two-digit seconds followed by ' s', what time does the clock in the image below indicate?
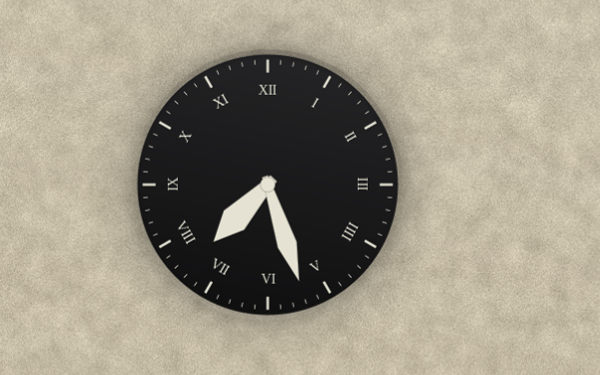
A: 7 h 27 min
